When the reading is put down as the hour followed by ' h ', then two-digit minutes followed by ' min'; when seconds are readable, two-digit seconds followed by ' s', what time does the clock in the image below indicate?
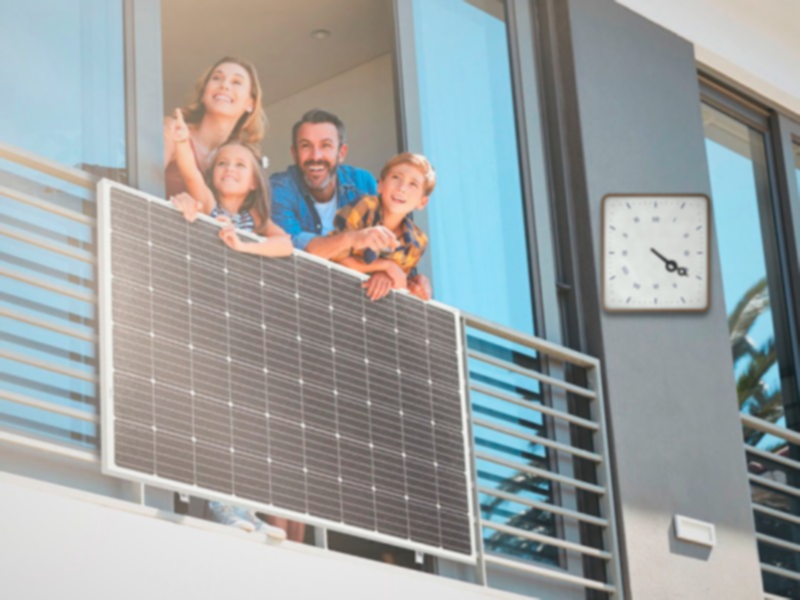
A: 4 h 21 min
